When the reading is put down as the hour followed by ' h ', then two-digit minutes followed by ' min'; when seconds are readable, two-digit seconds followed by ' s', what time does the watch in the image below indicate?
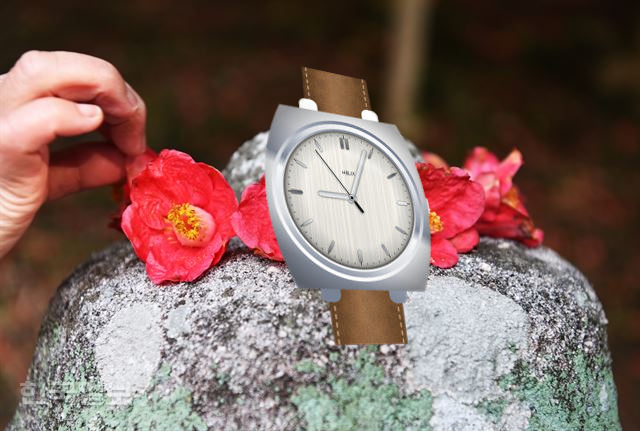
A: 9 h 03 min 54 s
